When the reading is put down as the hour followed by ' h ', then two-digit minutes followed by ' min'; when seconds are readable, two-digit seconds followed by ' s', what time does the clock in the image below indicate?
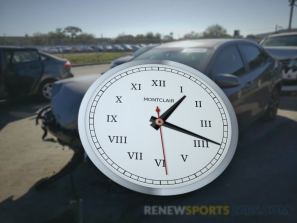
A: 1 h 18 min 29 s
